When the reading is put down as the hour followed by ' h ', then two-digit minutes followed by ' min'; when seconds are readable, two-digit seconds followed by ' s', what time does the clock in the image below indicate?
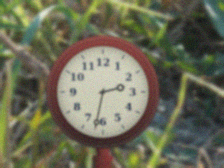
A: 2 h 32 min
